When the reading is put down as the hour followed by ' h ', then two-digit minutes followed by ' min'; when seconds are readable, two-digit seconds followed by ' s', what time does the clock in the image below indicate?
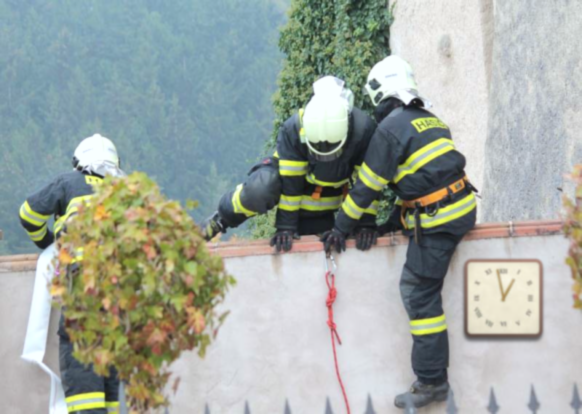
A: 12 h 58 min
